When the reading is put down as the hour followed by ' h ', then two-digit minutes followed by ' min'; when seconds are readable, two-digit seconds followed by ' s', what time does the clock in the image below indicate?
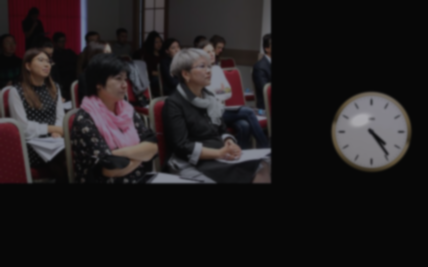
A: 4 h 24 min
